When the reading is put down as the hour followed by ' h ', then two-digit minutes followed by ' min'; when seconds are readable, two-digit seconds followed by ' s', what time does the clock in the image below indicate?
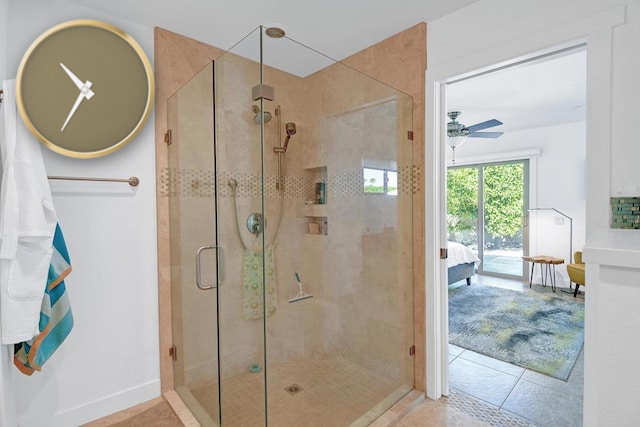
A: 10 h 35 min
